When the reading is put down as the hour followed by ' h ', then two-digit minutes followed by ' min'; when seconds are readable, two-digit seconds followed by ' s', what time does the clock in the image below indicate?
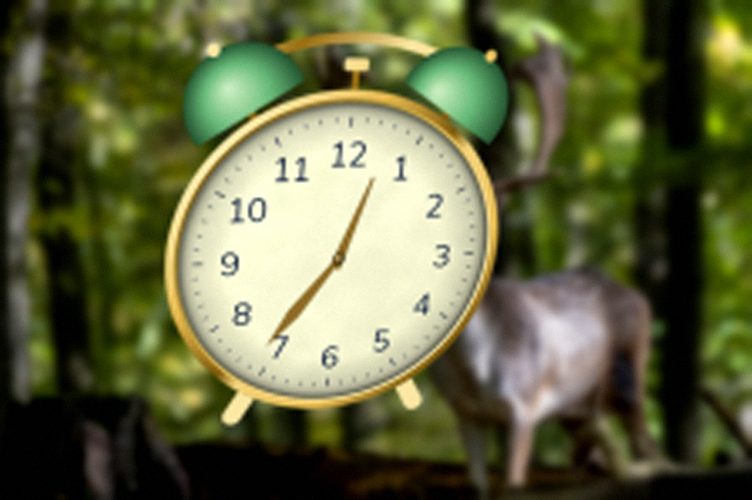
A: 12 h 36 min
